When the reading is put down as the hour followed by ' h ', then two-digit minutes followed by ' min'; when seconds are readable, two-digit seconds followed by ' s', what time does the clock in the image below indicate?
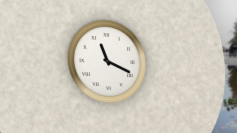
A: 11 h 19 min
